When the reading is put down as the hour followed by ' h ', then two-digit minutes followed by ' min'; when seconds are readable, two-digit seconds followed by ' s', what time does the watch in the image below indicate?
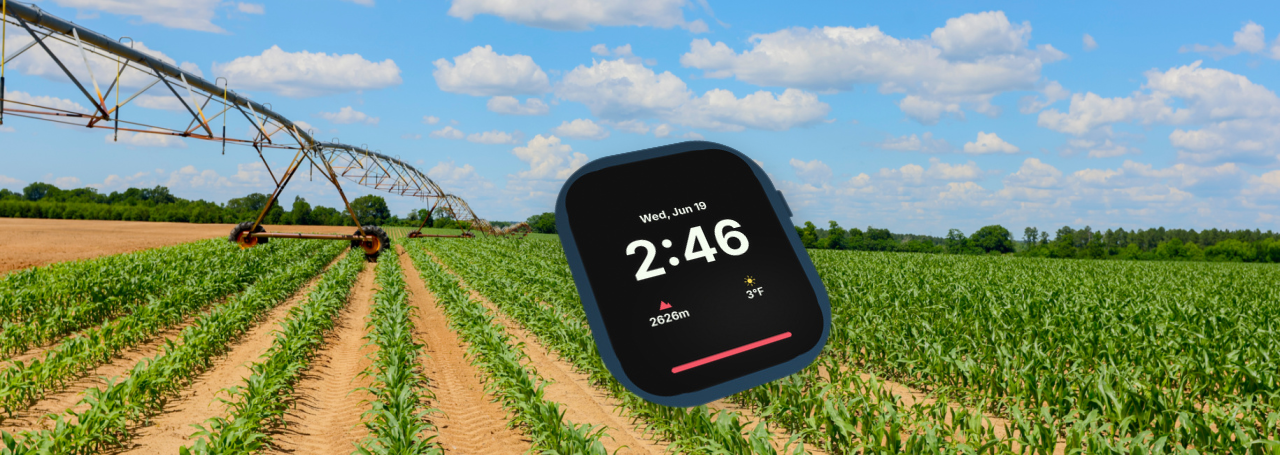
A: 2 h 46 min
